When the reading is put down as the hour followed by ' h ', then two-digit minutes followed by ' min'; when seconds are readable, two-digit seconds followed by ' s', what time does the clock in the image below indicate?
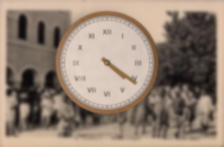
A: 4 h 21 min
